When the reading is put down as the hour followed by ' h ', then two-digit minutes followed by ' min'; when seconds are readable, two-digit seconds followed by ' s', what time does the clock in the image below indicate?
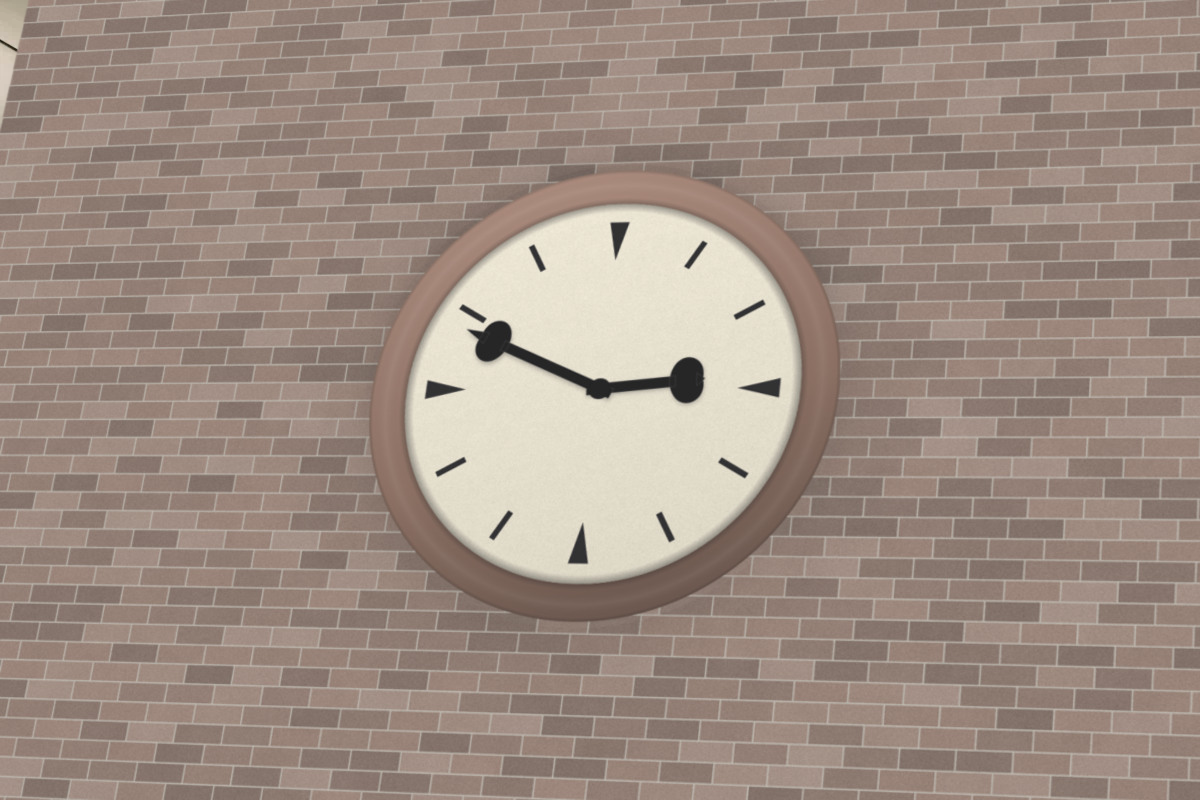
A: 2 h 49 min
